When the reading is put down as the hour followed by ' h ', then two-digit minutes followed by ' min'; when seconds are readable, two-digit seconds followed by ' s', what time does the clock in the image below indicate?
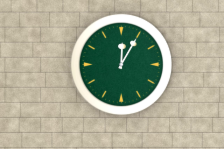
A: 12 h 05 min
